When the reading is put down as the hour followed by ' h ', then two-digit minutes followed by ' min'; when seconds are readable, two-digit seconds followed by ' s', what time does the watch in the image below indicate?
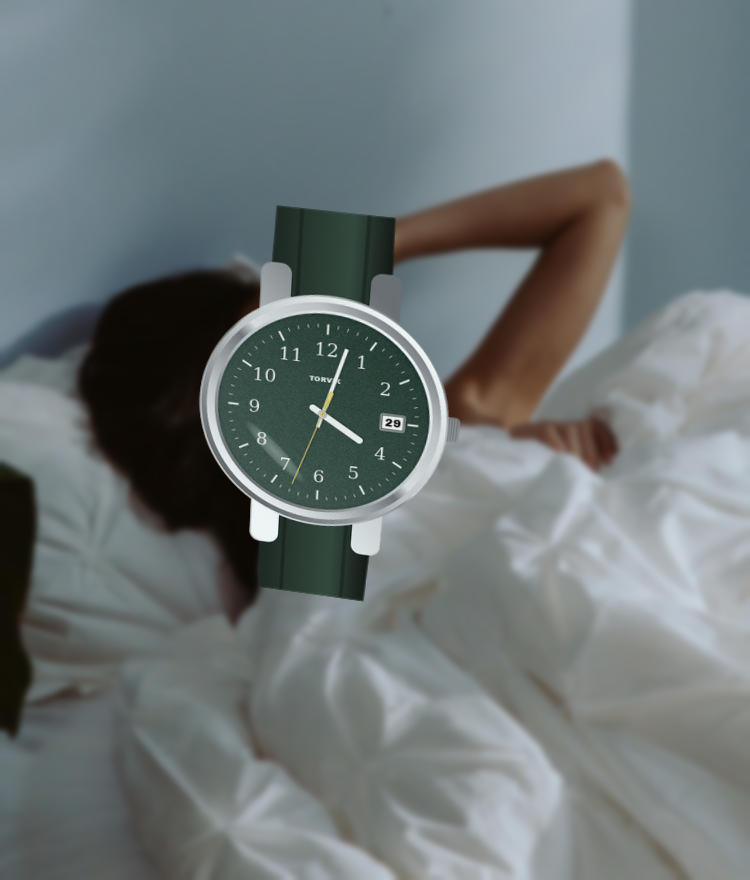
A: 4 h 02 min 33 s
